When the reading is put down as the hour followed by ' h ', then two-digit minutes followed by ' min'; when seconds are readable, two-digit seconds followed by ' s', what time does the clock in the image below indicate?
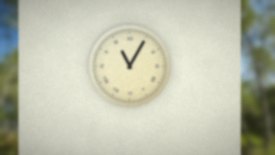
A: 11 h 05 min
